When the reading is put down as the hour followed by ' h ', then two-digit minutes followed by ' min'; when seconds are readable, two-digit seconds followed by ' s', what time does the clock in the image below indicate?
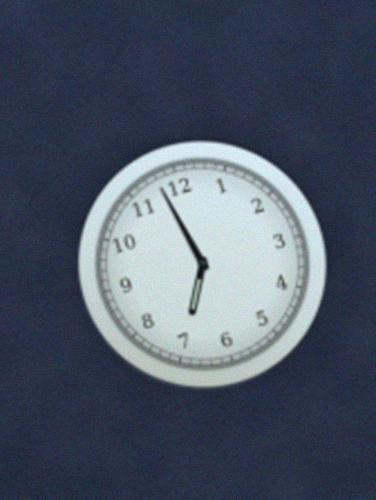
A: 6 h 58 min
